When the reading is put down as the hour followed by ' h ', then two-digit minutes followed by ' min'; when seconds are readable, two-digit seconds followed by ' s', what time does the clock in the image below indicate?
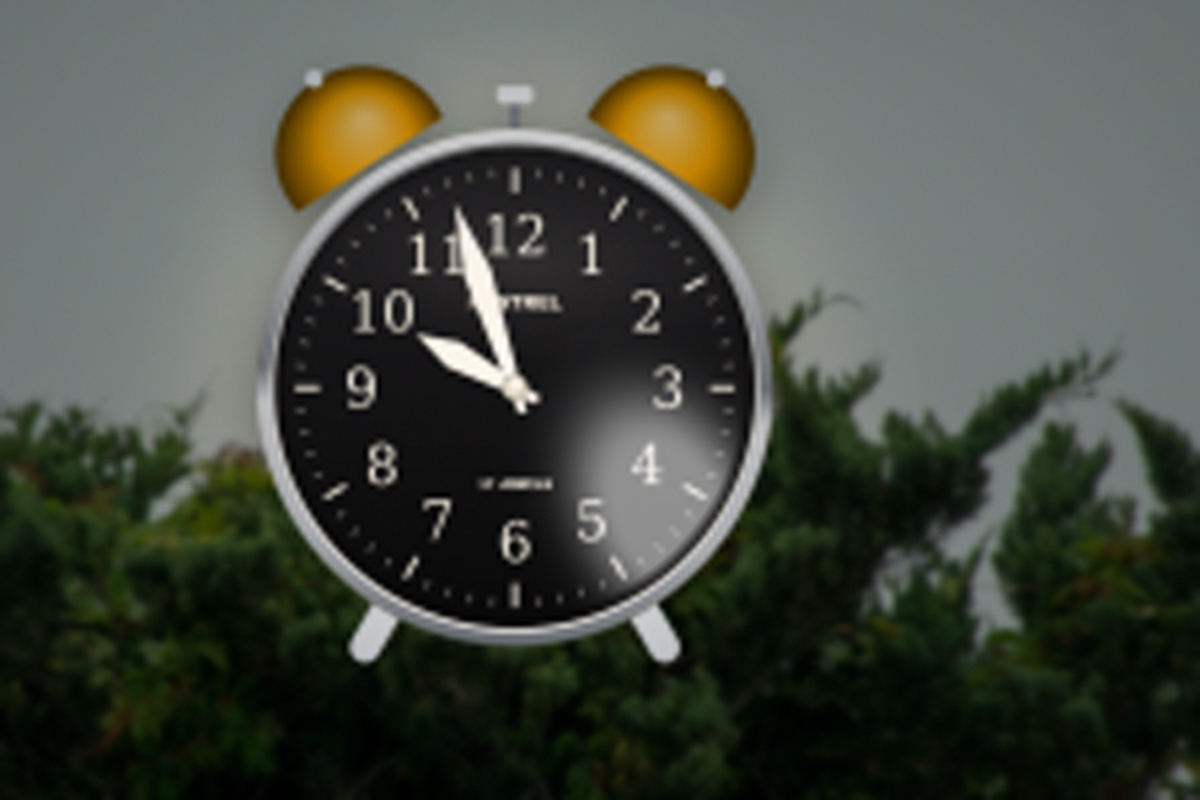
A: 9 h 57 min
